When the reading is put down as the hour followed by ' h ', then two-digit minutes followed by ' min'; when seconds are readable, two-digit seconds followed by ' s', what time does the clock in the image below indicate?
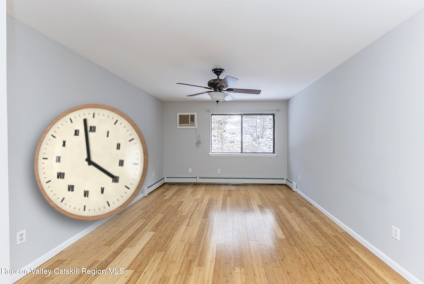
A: 3 h 58 min
